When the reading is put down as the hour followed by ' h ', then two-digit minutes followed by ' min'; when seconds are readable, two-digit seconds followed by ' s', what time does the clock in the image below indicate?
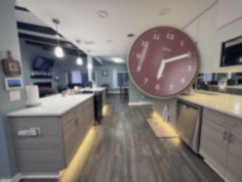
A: 6 h 10 min
